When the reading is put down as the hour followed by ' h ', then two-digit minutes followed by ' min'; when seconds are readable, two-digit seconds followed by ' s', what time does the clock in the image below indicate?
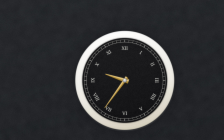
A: 9 h 36 min
